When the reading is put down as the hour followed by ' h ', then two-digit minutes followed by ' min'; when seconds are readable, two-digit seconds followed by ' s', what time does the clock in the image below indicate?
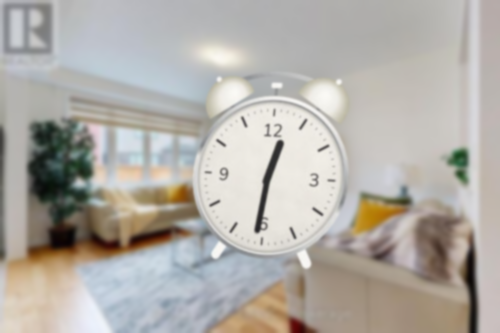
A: 12 h 31 min
